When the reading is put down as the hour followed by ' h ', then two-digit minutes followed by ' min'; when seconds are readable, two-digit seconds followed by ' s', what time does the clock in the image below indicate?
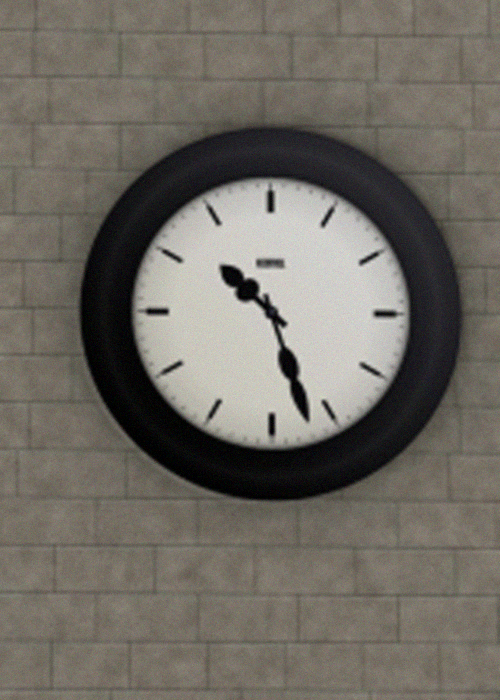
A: 10 h 27 min
